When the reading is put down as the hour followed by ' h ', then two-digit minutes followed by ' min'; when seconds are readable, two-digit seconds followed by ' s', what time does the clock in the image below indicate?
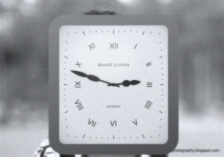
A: 2 h 48 min
